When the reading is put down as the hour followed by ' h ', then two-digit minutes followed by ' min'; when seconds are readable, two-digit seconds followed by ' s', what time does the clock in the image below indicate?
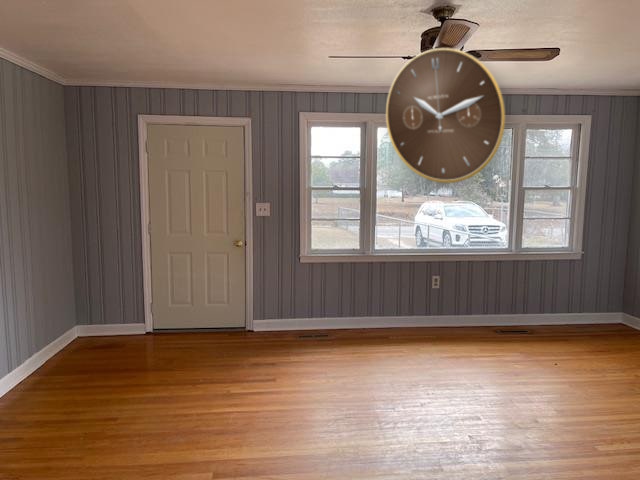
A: 10 h 12 min
